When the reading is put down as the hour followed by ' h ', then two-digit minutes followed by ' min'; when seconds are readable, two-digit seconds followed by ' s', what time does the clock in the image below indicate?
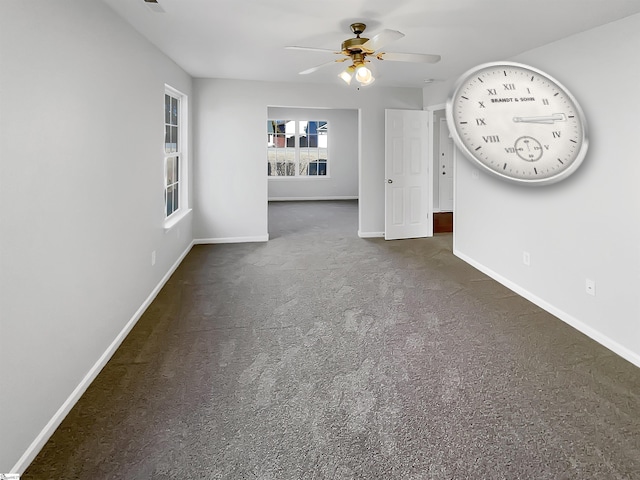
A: 3 h 15 min
